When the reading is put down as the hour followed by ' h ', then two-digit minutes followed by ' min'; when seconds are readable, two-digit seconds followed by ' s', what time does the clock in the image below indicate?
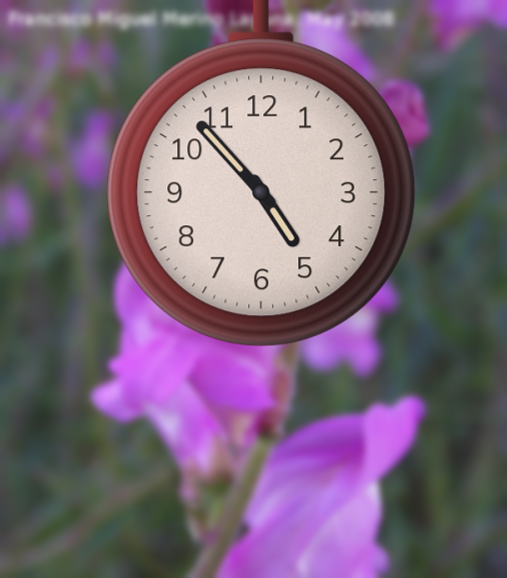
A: 4 h 53 min
